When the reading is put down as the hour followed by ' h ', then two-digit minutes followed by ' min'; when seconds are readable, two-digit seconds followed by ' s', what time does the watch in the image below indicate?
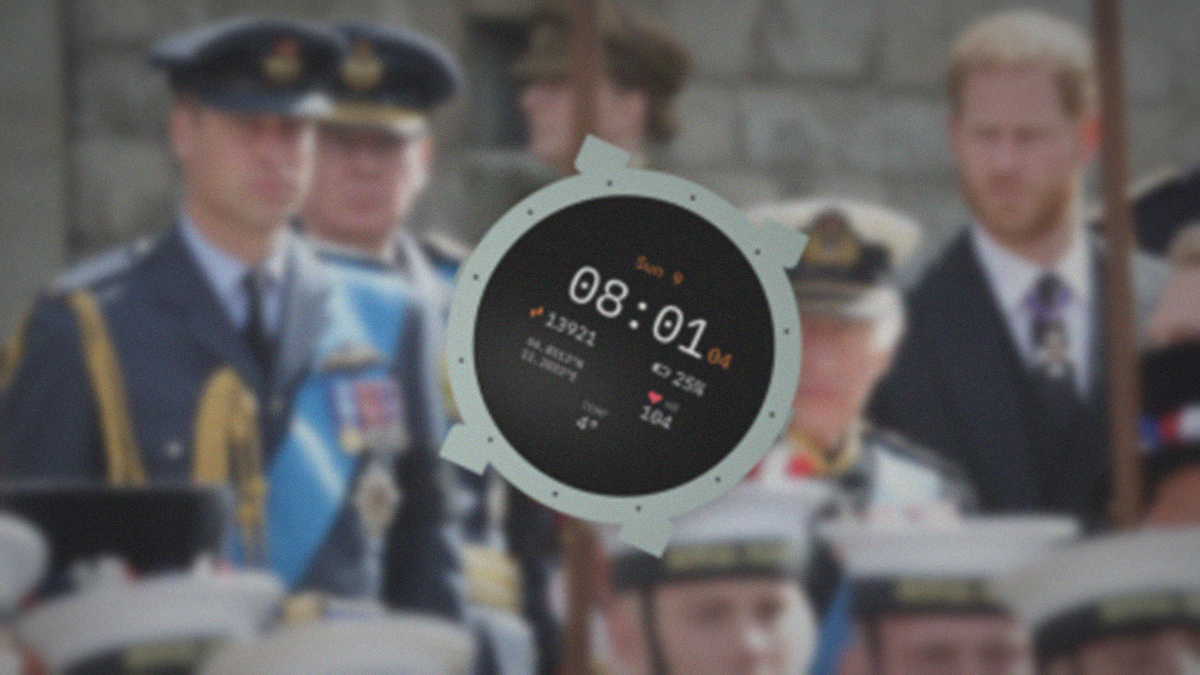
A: 8 h 01 min
